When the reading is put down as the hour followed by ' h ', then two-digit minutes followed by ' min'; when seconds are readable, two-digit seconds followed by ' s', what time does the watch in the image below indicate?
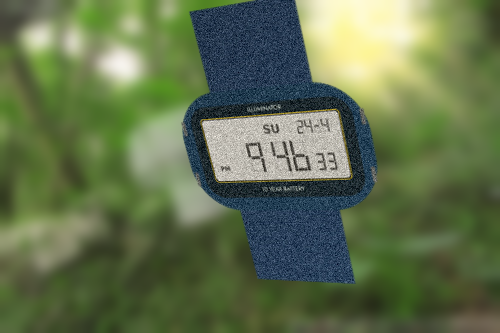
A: 9 h 46 min 33 s
